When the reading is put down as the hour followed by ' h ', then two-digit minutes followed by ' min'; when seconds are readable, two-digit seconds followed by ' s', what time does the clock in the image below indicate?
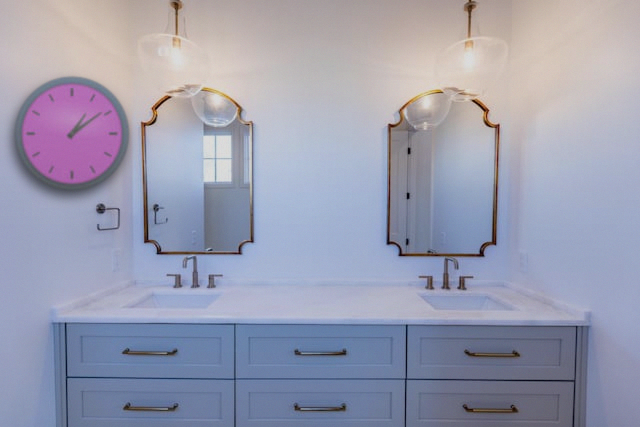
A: 1 h 09 min
